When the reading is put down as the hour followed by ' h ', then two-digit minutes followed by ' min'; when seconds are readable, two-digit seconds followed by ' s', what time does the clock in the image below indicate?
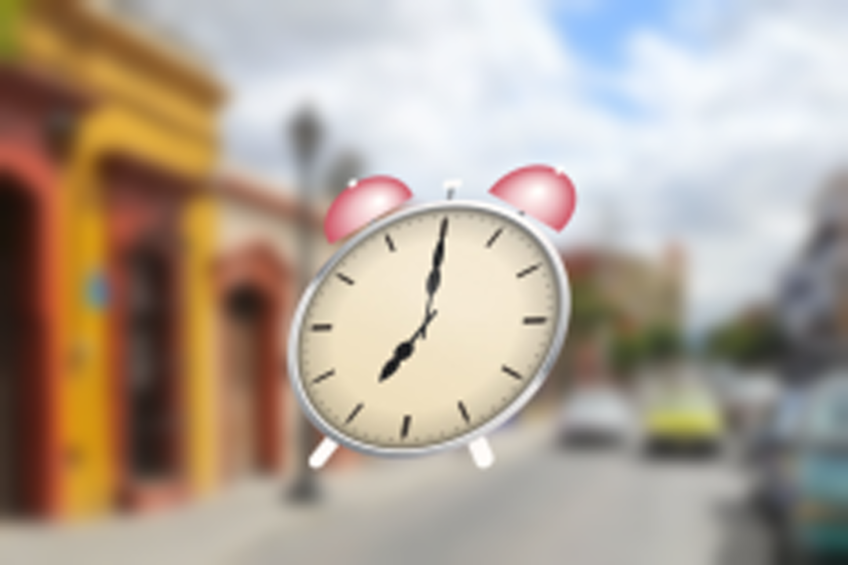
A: 7 h 00 min
